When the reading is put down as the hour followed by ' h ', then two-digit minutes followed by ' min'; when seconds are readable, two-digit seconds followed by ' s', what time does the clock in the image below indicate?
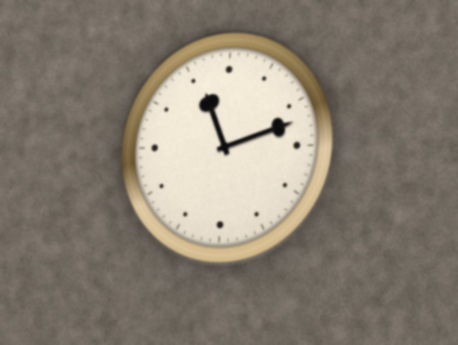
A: 11 h 12 min
